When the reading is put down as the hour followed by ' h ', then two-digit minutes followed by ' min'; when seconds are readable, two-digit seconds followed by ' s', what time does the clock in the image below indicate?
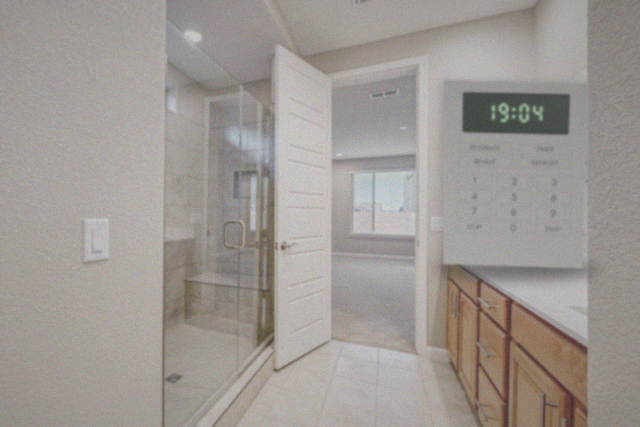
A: 19 h 04 min
